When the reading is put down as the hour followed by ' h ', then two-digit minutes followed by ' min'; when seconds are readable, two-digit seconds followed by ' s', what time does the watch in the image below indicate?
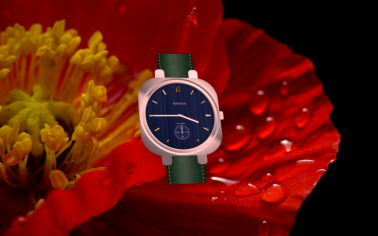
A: 3 h 45 min
